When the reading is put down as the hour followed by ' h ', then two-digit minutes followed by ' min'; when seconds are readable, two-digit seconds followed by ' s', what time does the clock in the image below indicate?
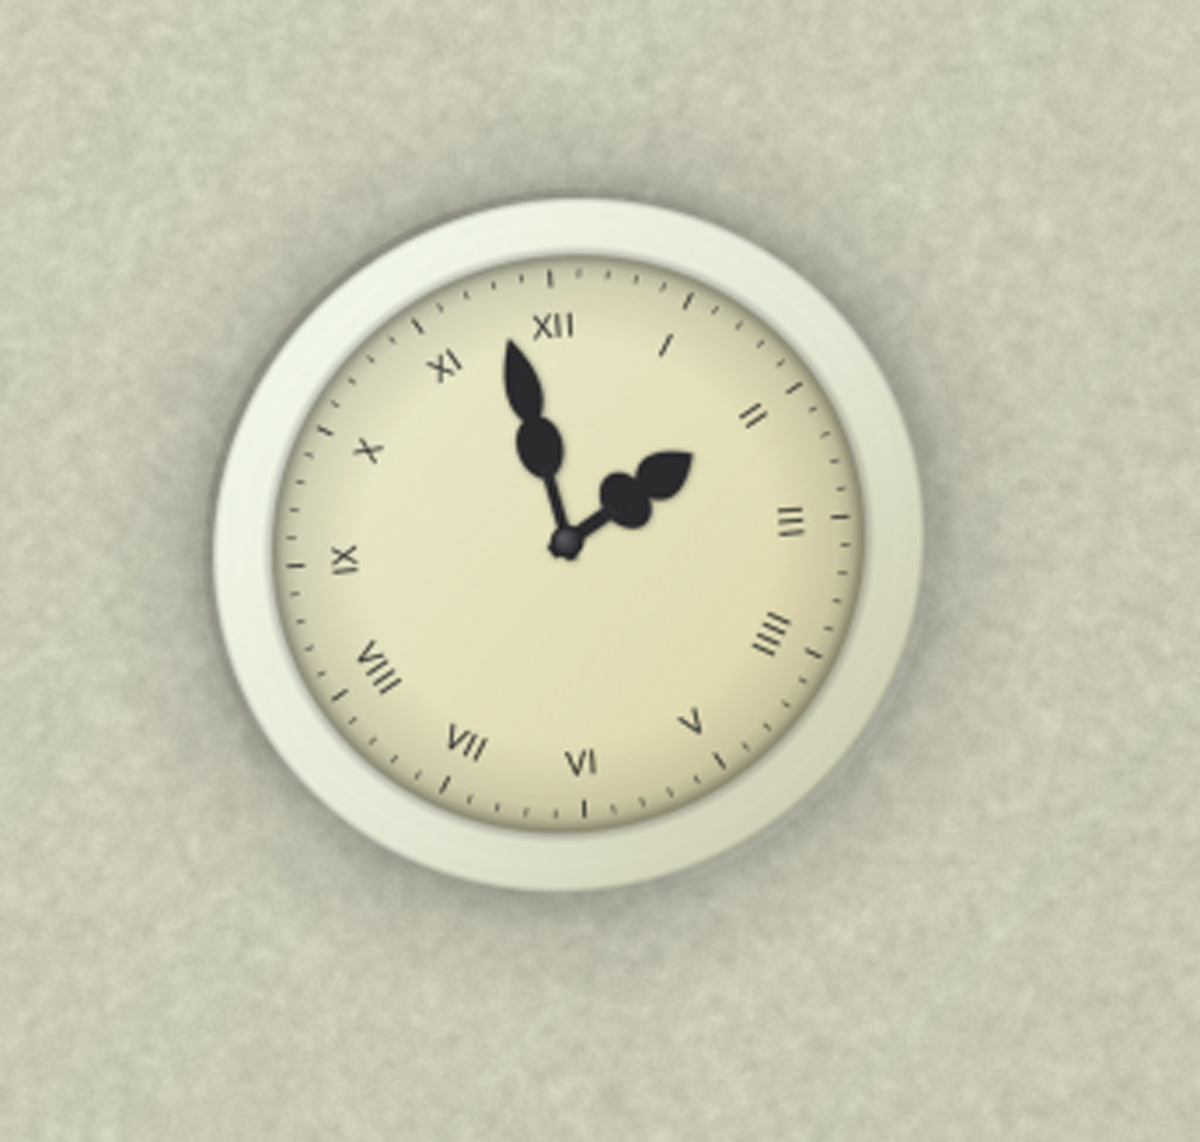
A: 1 h 58 min
